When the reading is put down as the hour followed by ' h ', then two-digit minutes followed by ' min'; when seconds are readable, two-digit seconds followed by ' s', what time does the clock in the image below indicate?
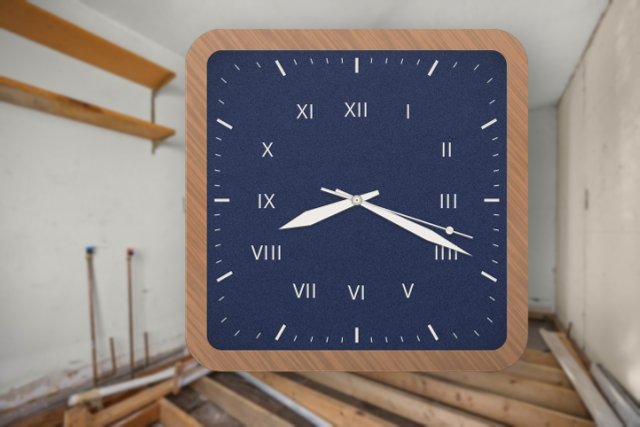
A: 8 h 19 min 18 s
